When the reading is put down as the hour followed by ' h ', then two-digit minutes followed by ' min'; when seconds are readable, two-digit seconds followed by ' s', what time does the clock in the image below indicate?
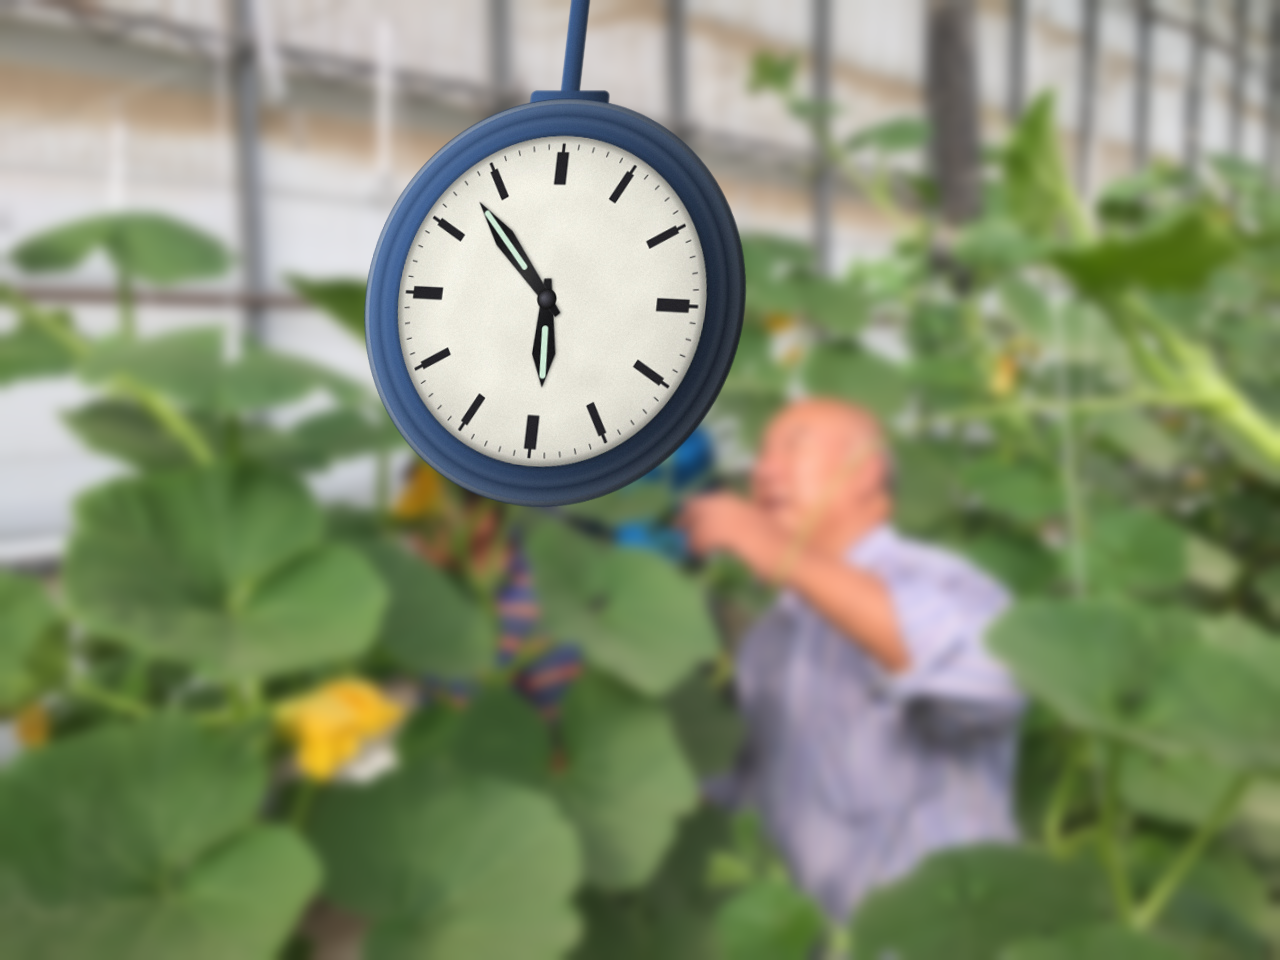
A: 5 h 53 min
